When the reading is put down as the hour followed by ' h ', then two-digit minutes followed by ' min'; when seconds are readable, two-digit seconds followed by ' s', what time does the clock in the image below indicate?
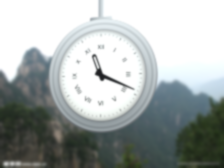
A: 11 h 19 min
